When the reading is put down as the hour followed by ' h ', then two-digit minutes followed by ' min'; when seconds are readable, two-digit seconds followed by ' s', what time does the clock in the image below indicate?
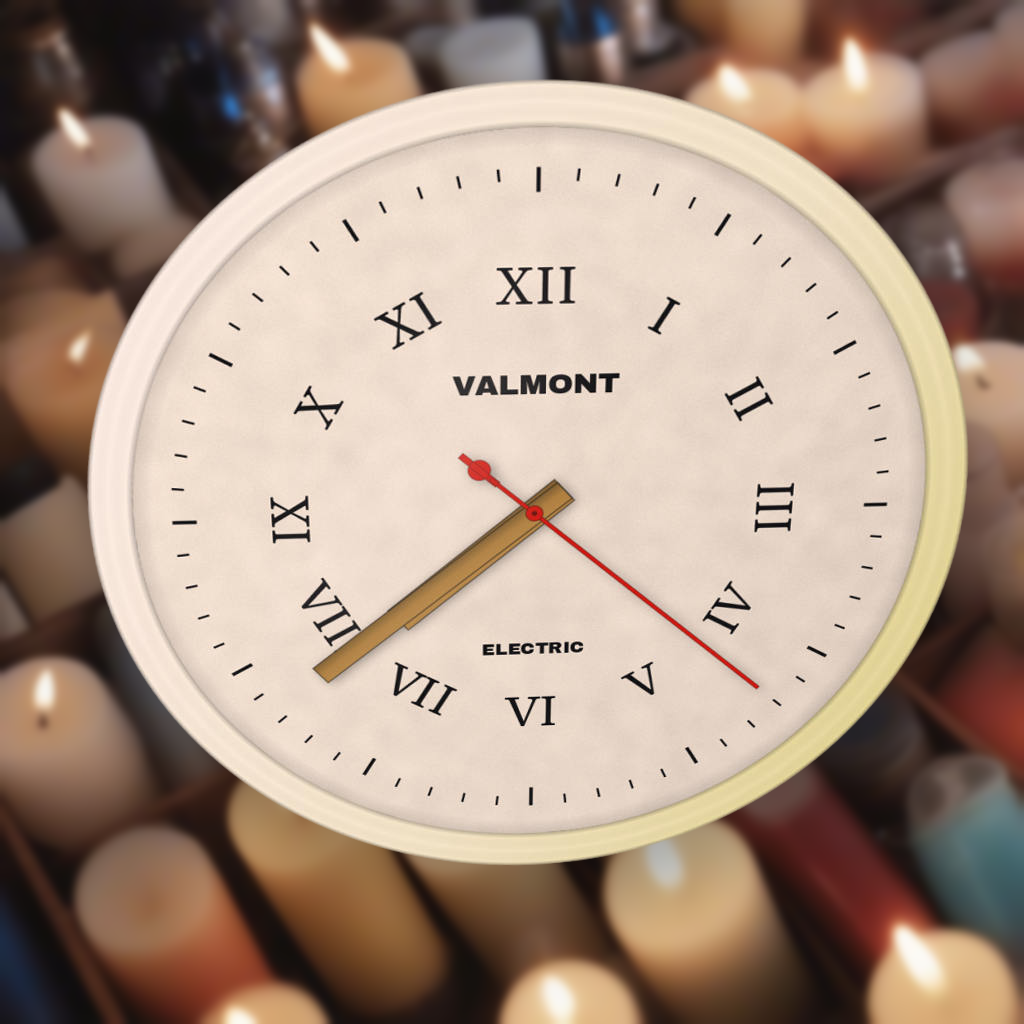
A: 7 h 38 min 22 s
